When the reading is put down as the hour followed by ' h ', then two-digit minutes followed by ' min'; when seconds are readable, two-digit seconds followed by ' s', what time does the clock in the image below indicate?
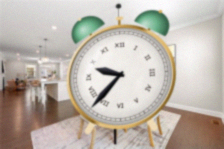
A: 9 h 37 min
